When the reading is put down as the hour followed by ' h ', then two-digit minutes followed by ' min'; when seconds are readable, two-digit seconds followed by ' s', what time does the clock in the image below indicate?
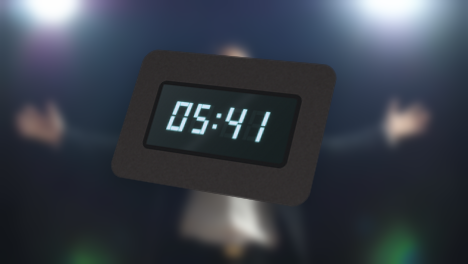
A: 5 h 41 min
